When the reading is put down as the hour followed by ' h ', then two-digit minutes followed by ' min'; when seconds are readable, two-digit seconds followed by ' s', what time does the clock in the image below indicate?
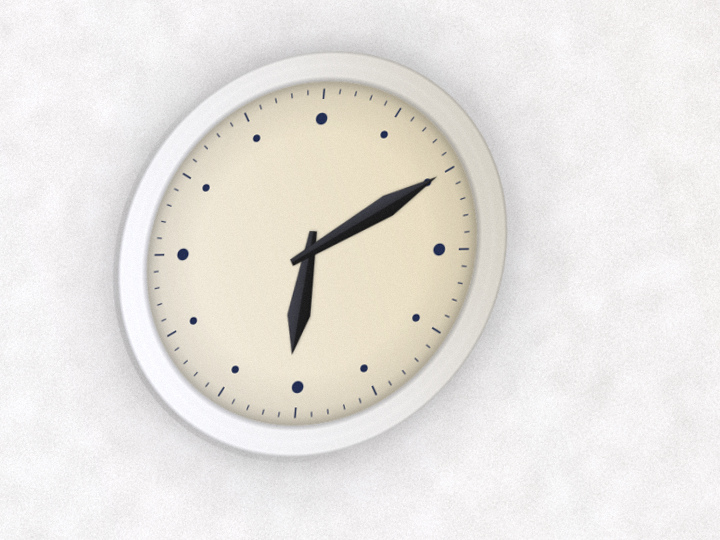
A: 6 h 10 min
